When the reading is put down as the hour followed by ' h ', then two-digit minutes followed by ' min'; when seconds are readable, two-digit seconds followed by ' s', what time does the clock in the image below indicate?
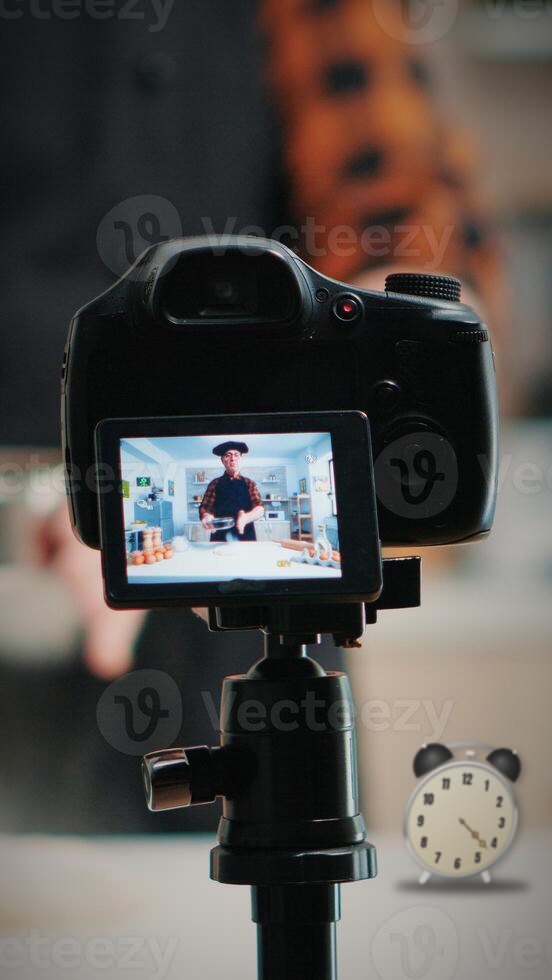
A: 4 h 22 min
